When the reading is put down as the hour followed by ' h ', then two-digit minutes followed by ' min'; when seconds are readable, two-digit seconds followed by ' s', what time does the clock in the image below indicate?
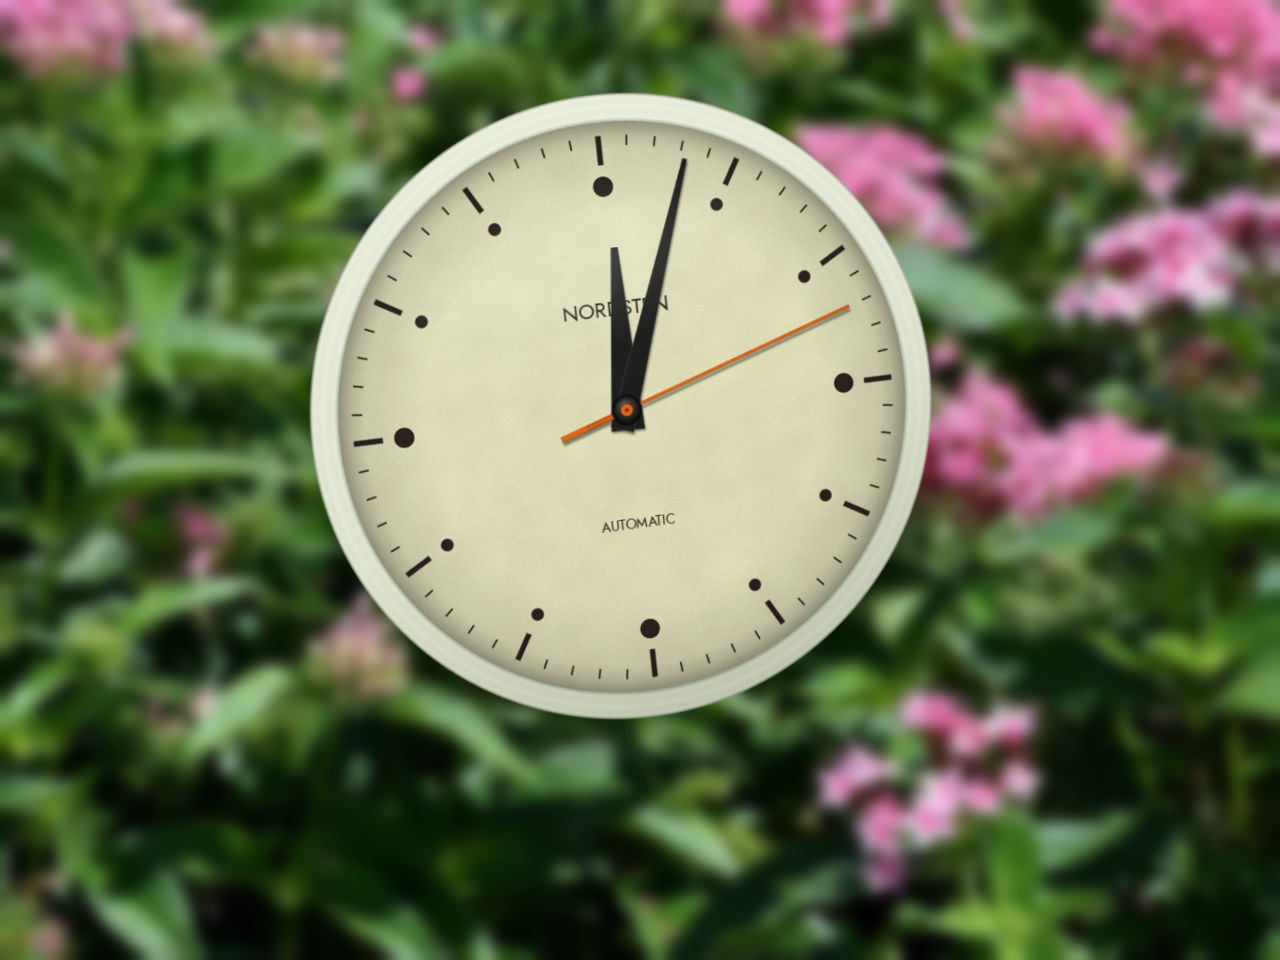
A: 12 h 03 min 12 s
